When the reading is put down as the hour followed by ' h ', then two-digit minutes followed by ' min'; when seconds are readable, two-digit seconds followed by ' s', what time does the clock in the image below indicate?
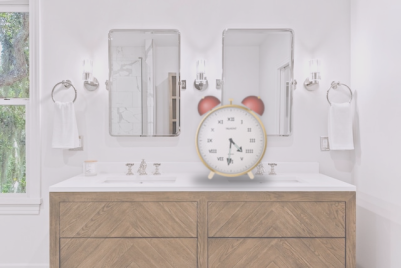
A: 4 h 31 min
